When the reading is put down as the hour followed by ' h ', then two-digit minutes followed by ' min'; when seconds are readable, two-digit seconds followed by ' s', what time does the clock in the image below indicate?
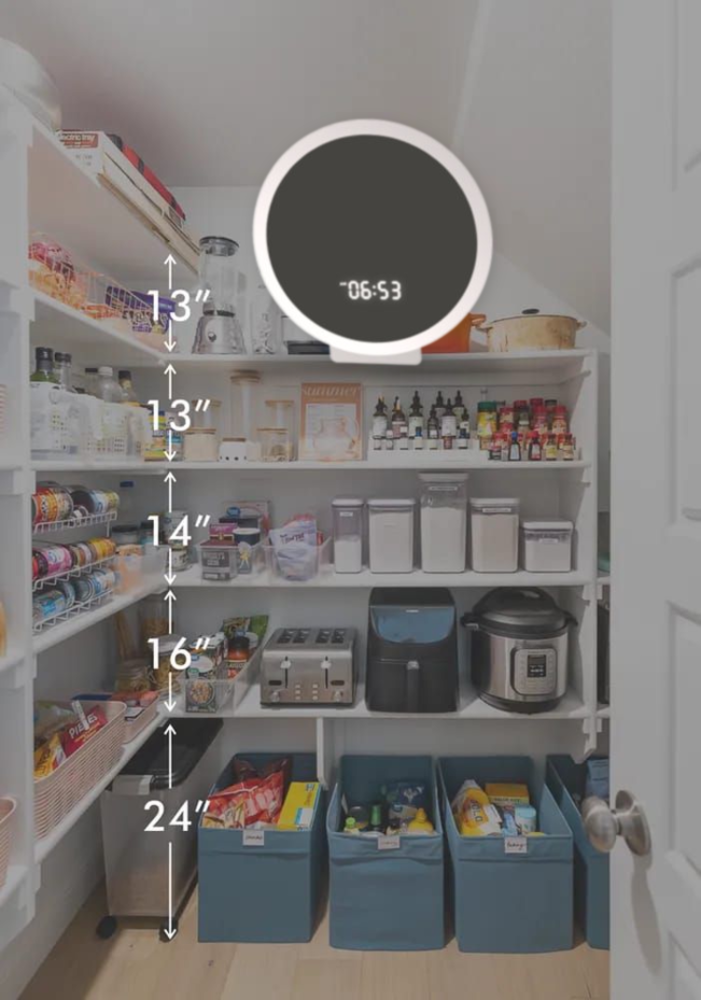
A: 6 h 53 min
